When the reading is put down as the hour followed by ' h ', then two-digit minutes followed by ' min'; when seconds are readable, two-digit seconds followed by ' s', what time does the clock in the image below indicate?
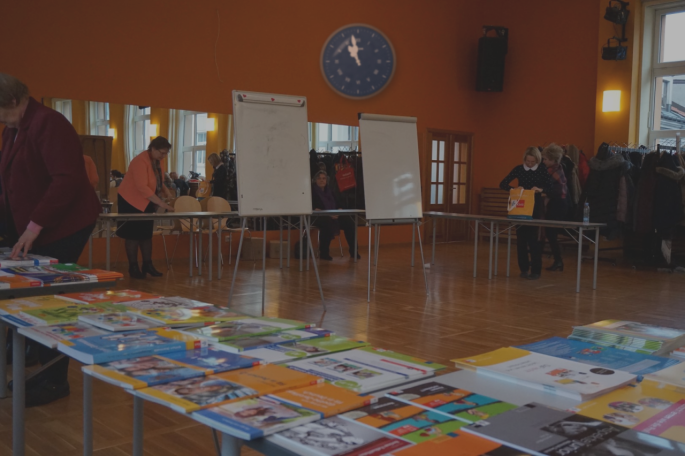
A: 10 h 58 min
